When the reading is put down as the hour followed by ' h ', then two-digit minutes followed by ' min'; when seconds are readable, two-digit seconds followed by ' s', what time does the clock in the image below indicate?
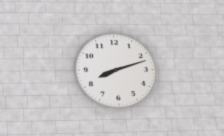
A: 8 h 12 min
